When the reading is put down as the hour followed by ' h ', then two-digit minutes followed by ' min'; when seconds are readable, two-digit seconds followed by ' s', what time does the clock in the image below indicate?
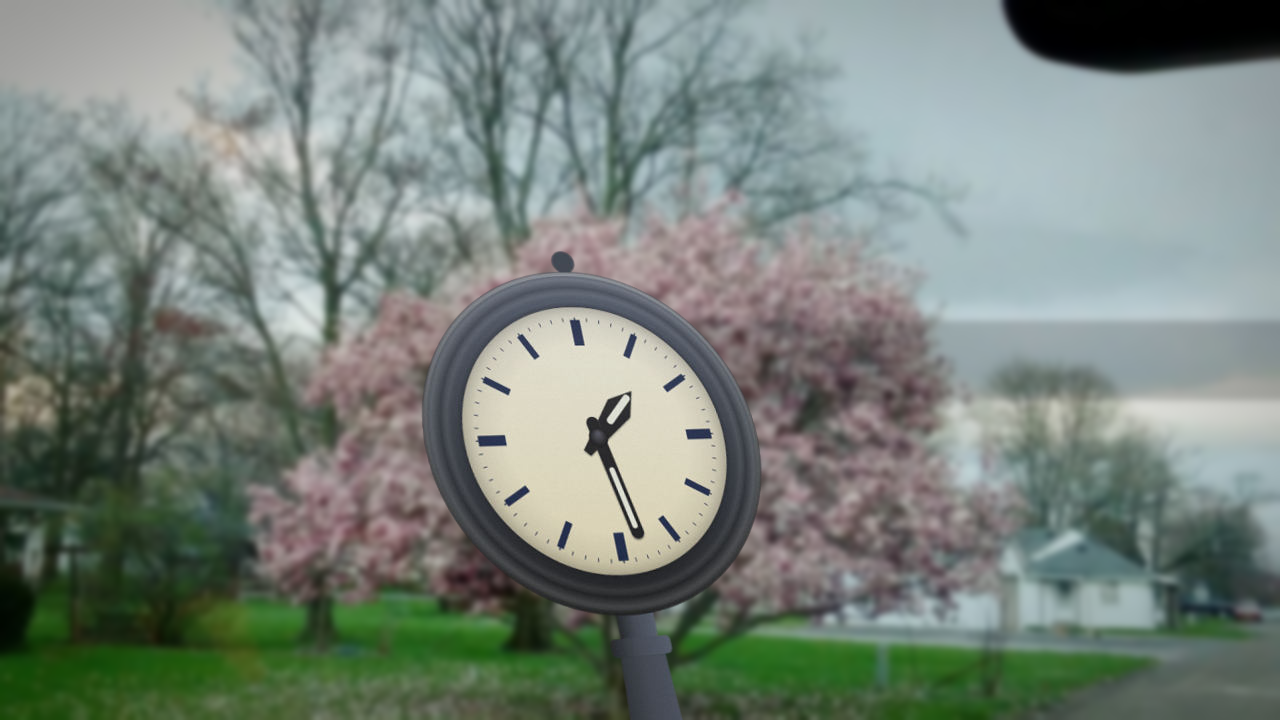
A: 1 h 28 min
